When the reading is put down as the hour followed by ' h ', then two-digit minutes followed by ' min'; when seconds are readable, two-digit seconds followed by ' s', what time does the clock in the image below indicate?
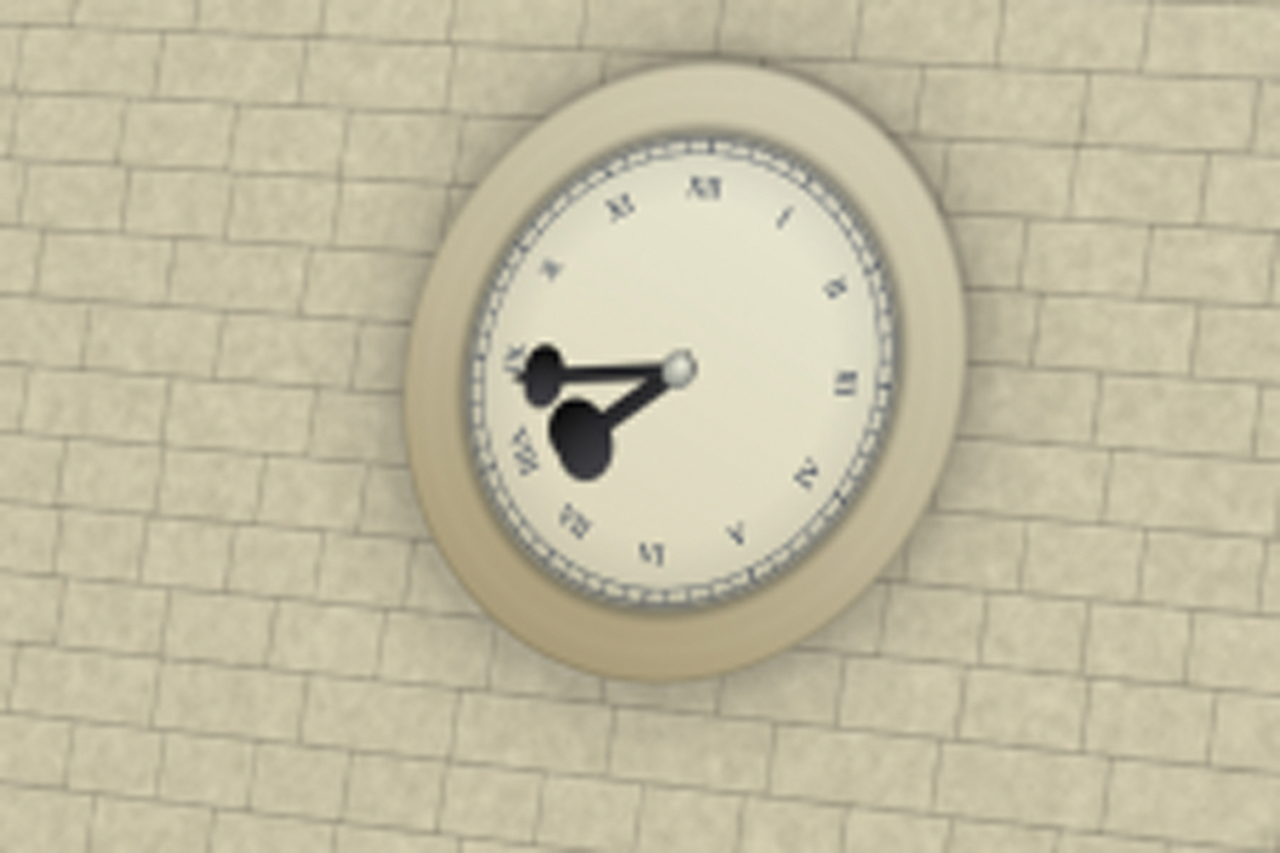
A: 7 h 44 min
